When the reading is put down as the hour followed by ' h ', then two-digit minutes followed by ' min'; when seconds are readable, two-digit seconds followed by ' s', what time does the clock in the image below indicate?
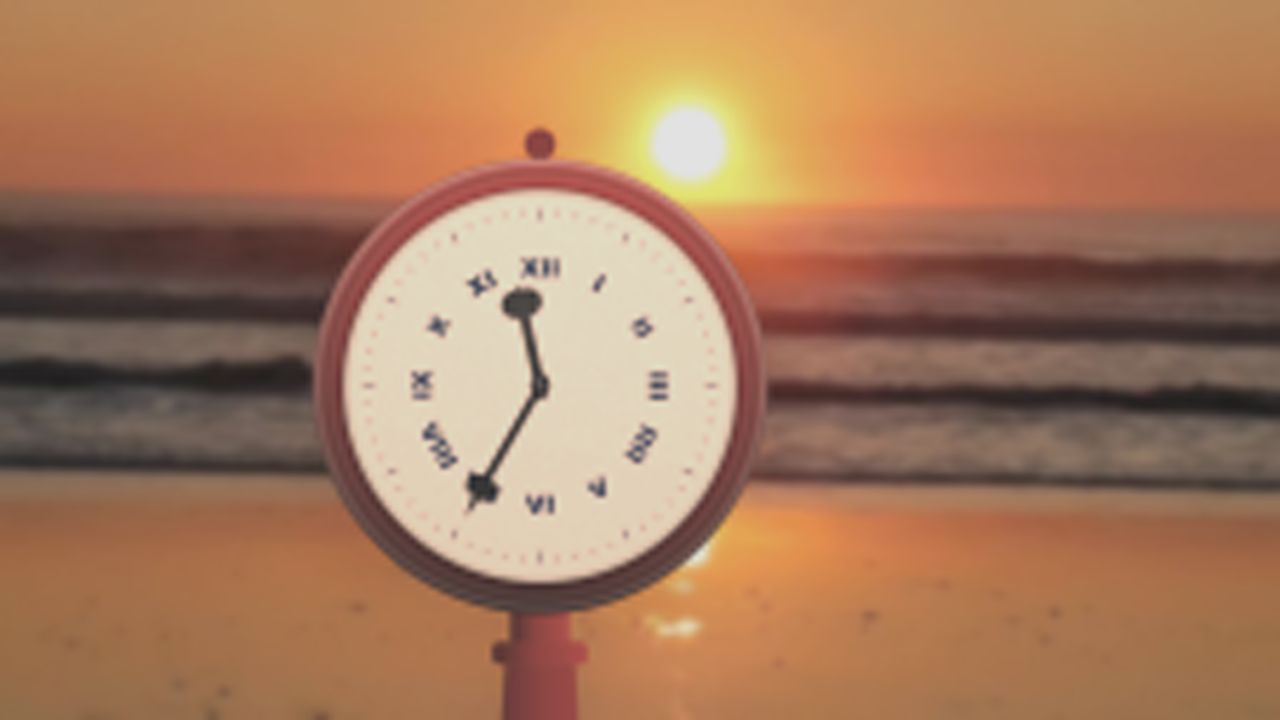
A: 11 h 35 min
